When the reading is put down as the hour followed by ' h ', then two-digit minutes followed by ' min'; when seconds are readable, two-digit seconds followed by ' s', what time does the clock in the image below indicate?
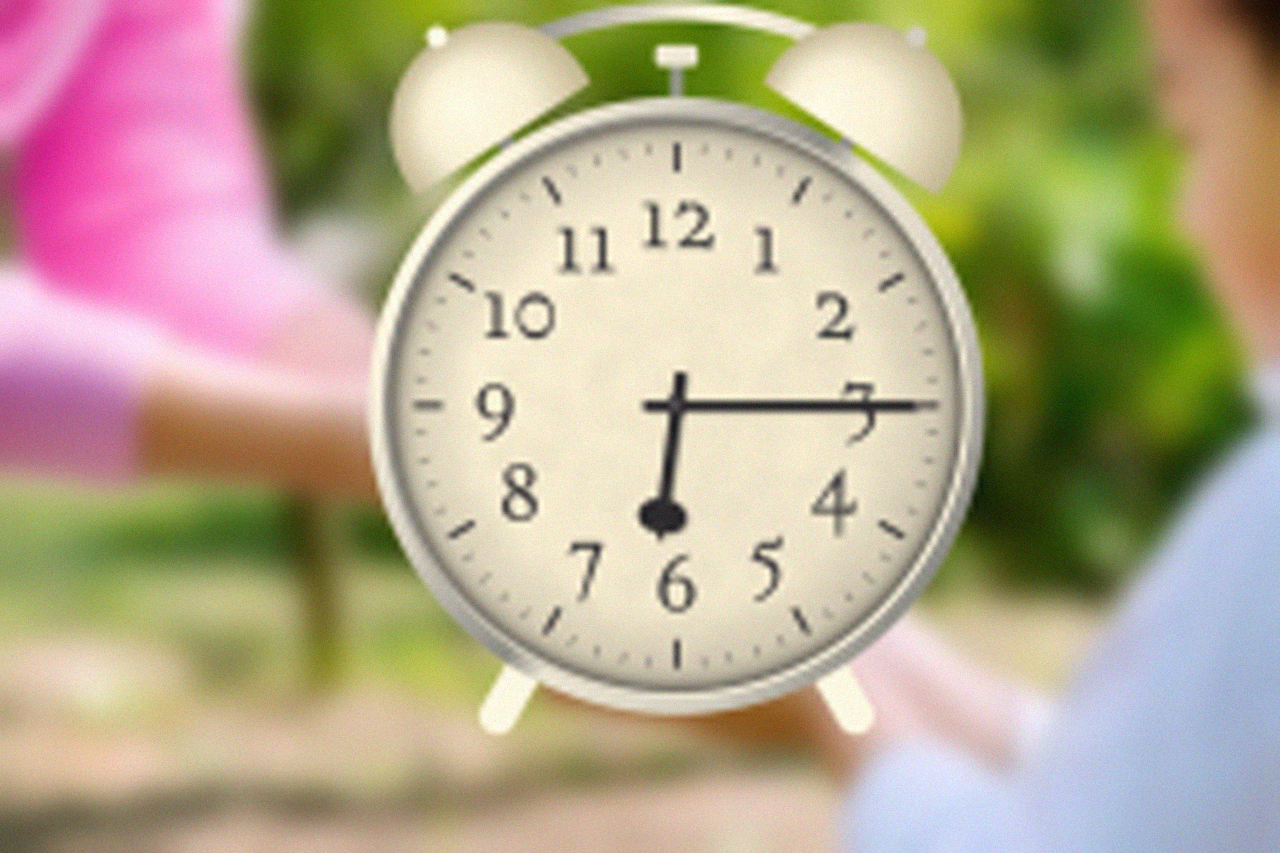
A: 6 h 15 min
